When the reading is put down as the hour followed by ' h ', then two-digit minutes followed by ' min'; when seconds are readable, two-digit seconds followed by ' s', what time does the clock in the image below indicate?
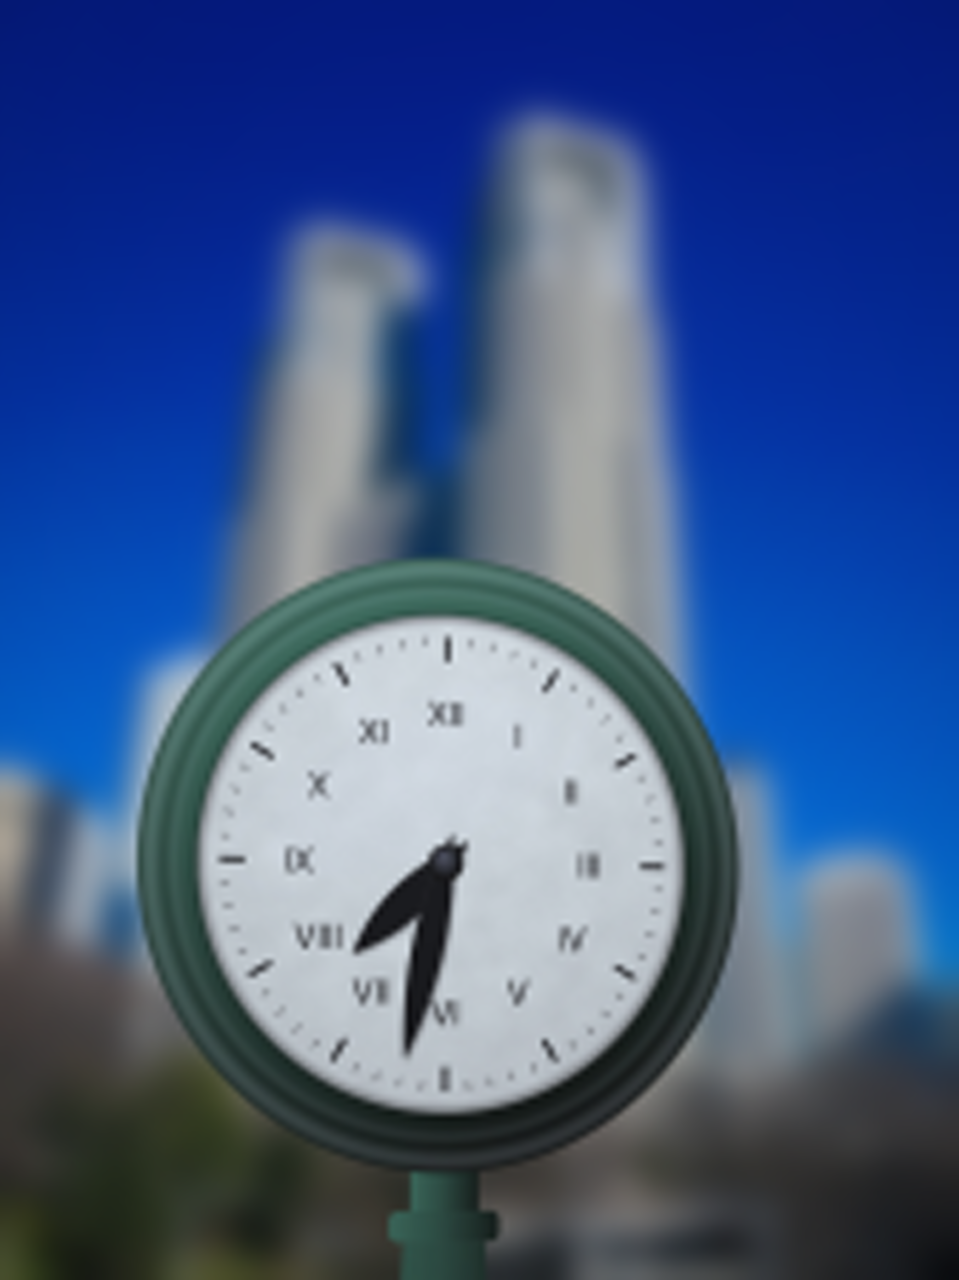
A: 7 h 32 min
